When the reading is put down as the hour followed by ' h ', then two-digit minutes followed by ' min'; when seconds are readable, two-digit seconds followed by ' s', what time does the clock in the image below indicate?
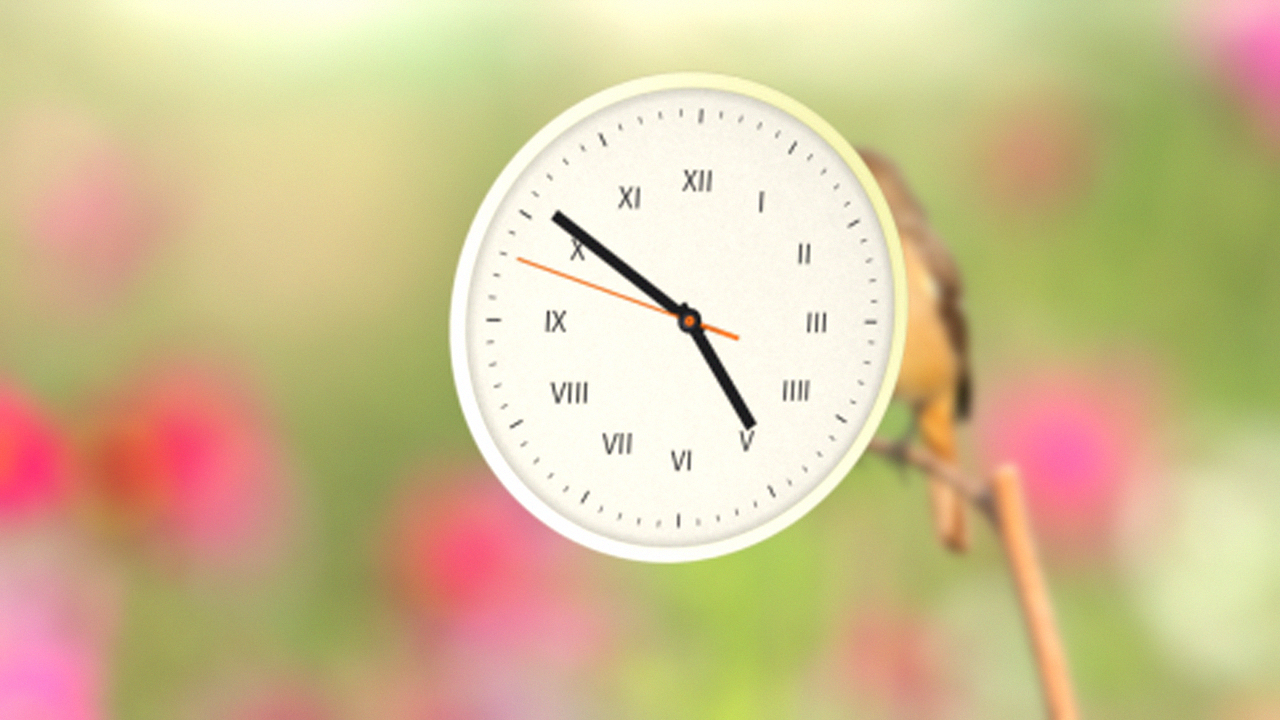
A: 4 h 50 min 48 s
